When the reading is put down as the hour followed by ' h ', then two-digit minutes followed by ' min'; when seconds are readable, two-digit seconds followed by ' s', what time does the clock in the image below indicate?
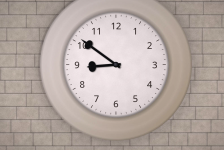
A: 8 h 51 min
